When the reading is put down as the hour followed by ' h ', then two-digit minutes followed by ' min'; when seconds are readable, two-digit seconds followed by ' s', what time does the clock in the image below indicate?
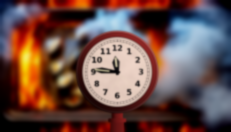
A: 11 h 46 min
